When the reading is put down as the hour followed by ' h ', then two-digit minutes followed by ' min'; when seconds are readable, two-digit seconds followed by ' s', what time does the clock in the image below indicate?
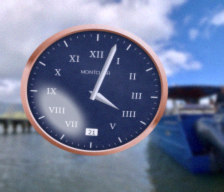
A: 4 h 03 min
